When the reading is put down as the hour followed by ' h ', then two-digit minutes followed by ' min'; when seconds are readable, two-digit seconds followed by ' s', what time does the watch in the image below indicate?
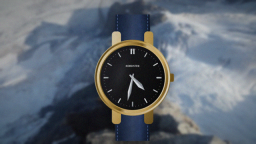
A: 4 h 32 min
